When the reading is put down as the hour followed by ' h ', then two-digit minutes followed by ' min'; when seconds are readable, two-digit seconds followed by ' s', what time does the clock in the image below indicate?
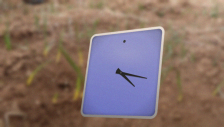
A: 4 h 17 min
